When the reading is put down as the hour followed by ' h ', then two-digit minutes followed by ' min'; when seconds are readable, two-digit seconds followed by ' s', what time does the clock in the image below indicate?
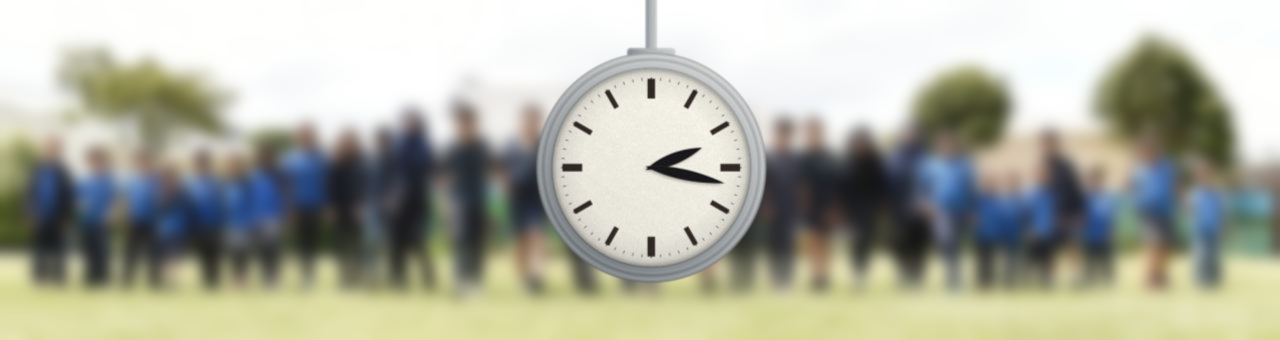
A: 2 h 17 min
